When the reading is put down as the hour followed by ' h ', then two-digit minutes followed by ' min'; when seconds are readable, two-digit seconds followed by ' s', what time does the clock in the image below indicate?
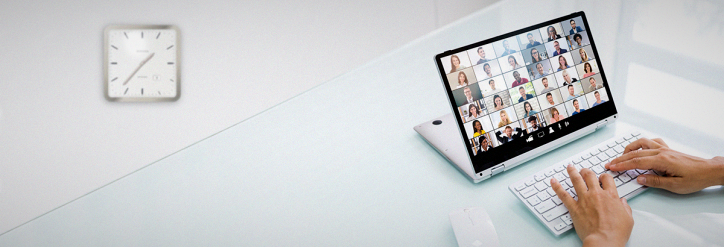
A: 1 h 37 min
